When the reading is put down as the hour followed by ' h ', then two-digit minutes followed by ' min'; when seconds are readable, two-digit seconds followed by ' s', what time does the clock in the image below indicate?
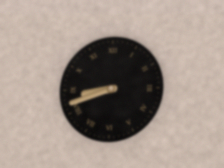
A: 8 h 42 min
